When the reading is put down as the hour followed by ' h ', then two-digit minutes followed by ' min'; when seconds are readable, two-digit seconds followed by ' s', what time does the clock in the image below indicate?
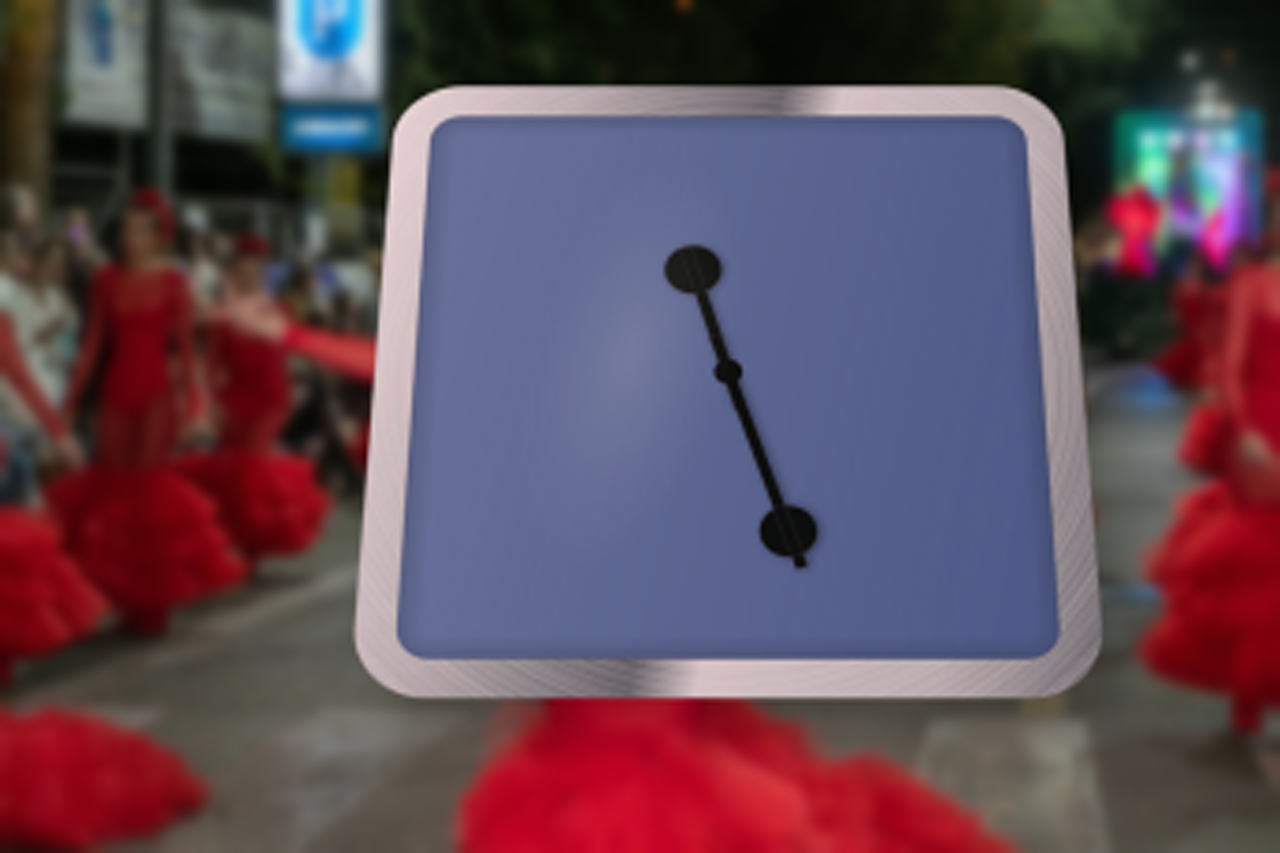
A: 11 h 27 min
